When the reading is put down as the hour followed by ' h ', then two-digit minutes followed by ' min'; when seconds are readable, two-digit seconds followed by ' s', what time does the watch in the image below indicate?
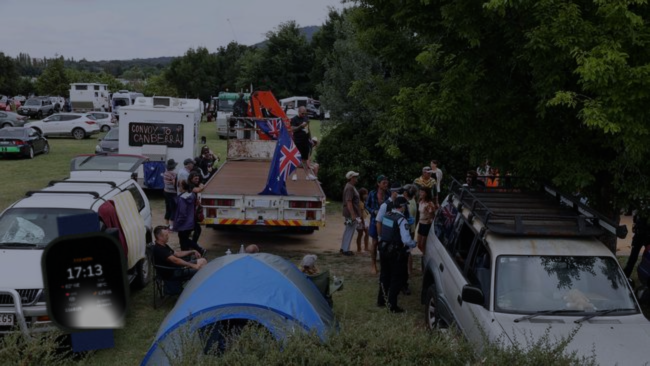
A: 17 h 13 min
